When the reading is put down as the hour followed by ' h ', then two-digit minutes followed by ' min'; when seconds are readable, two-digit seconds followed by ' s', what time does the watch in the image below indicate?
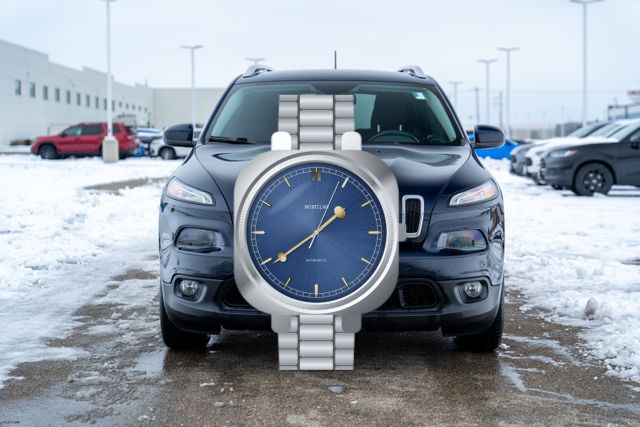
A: 1 h 39 min 04 s
